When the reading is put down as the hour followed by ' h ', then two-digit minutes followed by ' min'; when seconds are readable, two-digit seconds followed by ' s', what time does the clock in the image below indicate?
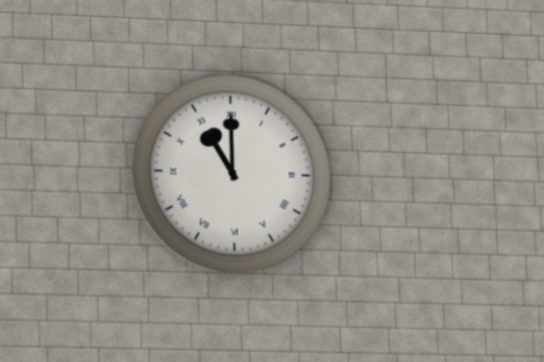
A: 11 h 00 min
